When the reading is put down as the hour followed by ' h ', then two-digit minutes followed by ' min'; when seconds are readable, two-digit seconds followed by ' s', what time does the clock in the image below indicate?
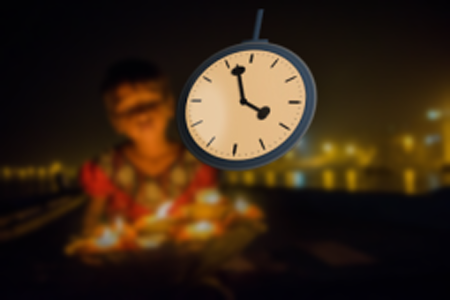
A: 3 h 57 min
